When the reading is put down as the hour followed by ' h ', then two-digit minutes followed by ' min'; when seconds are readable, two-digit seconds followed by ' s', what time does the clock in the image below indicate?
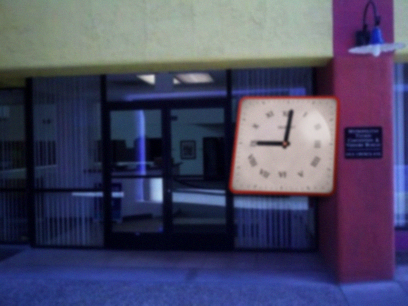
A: 9 h 01 min
